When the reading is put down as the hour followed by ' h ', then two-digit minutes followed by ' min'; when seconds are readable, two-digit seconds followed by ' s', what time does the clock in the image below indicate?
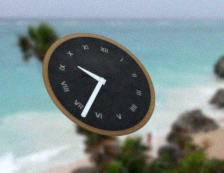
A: 9 h 33 min
